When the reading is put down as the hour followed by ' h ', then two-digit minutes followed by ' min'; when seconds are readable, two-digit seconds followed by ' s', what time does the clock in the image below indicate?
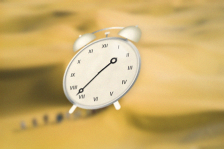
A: 1 h 37 min
